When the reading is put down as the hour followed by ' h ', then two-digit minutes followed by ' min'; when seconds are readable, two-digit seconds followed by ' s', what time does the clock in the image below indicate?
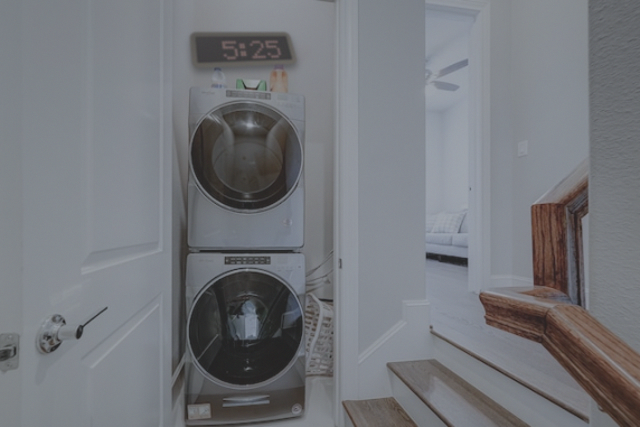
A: 5 h 25 min
